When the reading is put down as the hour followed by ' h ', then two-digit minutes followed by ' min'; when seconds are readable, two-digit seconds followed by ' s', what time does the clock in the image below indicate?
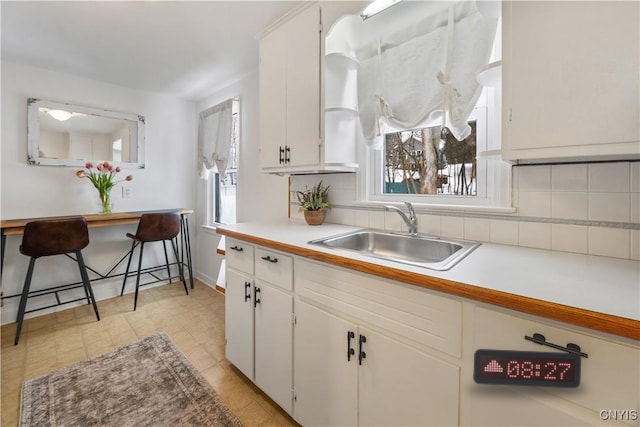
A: 8 h 27 min
